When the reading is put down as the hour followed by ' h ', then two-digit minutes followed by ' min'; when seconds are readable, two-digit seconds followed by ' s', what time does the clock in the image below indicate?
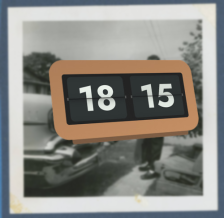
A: 18 h 15 min
